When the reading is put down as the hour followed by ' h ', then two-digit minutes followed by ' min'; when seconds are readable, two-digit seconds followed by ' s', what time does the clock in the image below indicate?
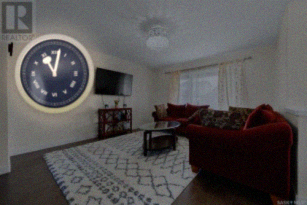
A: 11 h 02 min
